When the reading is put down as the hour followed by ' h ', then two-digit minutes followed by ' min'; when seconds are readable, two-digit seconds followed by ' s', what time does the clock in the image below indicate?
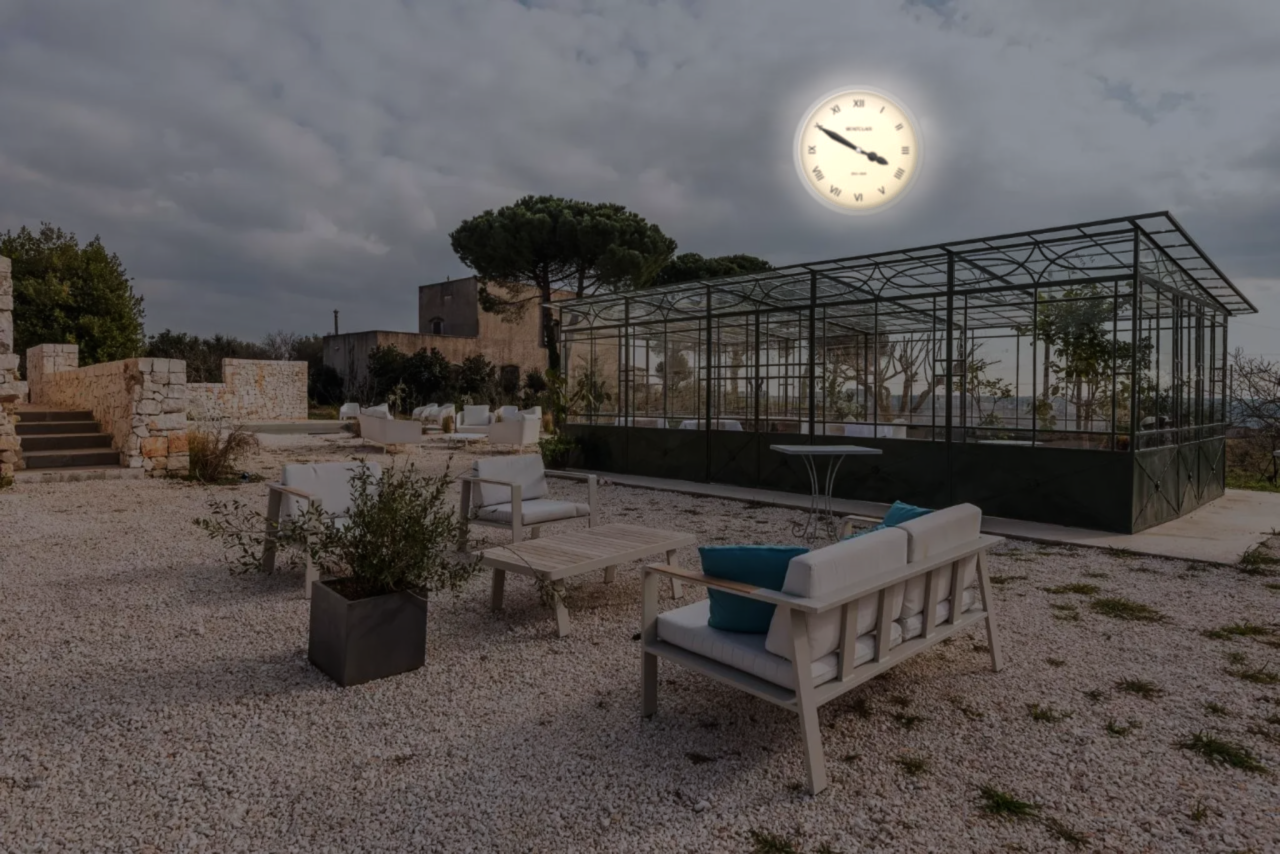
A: 3 h 50 min
